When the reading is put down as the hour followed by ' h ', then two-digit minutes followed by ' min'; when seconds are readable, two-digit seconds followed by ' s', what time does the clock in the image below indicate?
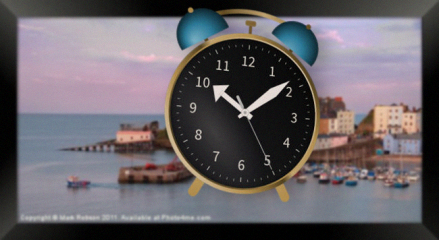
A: 10 h 08 min 25 s
